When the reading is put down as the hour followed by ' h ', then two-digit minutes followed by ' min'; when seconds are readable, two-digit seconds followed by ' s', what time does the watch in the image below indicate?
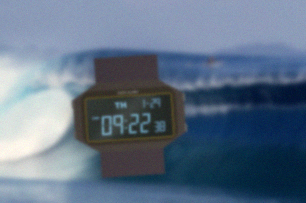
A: 9 h 22 min
